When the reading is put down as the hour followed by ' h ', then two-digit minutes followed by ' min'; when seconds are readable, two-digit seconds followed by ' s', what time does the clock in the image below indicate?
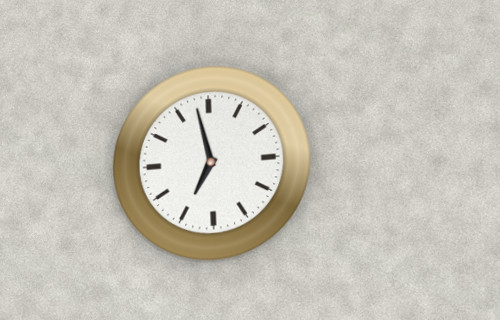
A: 6 h 58 min
